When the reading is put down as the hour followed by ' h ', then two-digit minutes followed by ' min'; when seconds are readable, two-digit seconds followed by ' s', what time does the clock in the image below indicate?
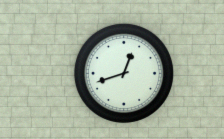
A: 12 h 42 min
